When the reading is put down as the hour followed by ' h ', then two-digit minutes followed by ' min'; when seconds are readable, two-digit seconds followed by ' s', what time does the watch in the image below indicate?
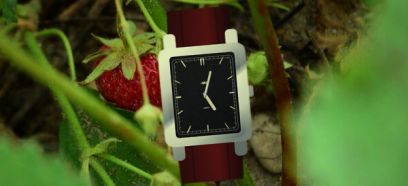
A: 5 h 03 min
